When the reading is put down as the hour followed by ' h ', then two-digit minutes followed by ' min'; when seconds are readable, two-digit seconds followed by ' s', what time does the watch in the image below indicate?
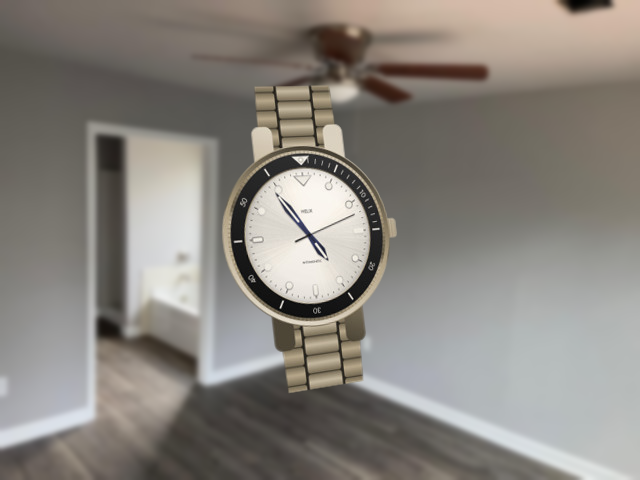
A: 4 h 54 min 12 s
